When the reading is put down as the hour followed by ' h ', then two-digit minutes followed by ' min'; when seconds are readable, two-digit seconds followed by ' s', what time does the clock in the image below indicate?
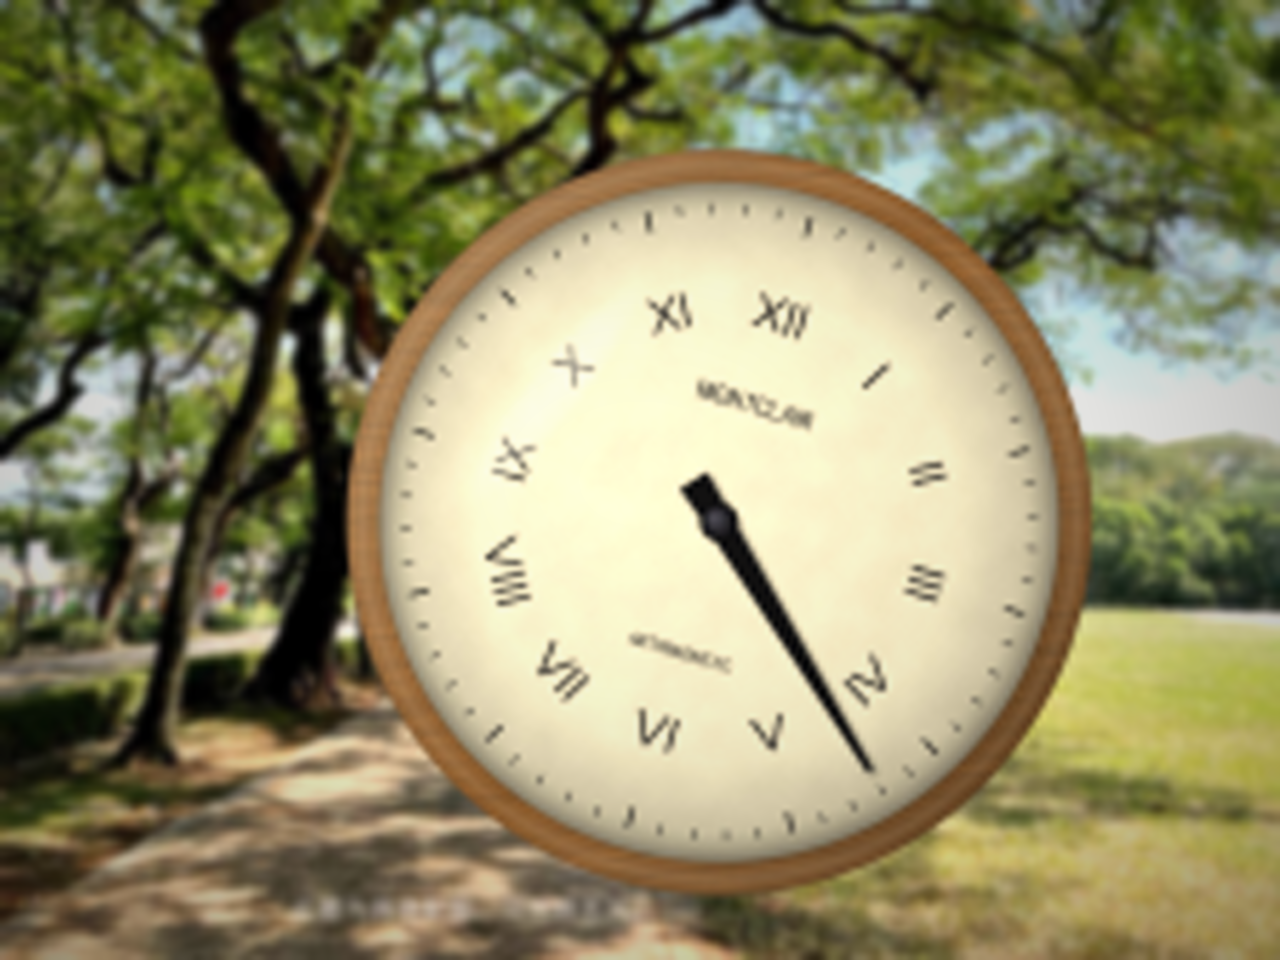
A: 4 h 22 min
